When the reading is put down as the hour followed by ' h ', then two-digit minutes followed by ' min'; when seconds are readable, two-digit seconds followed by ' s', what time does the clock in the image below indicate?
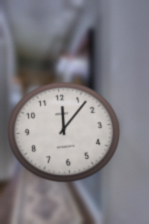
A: 12 h 07 min
